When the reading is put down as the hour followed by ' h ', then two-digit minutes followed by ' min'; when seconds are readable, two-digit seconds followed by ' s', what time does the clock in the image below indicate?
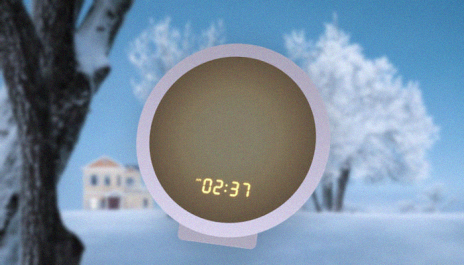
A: 2 h 37 min
